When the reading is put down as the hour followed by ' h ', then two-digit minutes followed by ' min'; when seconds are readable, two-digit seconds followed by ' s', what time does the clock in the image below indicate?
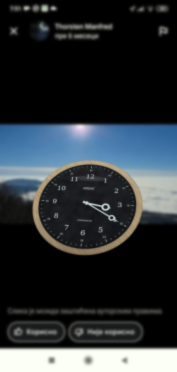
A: 3 h 20 min
